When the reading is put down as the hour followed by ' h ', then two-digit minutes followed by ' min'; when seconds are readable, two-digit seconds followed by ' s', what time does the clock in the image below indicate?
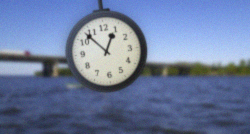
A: 12 h 53 min
